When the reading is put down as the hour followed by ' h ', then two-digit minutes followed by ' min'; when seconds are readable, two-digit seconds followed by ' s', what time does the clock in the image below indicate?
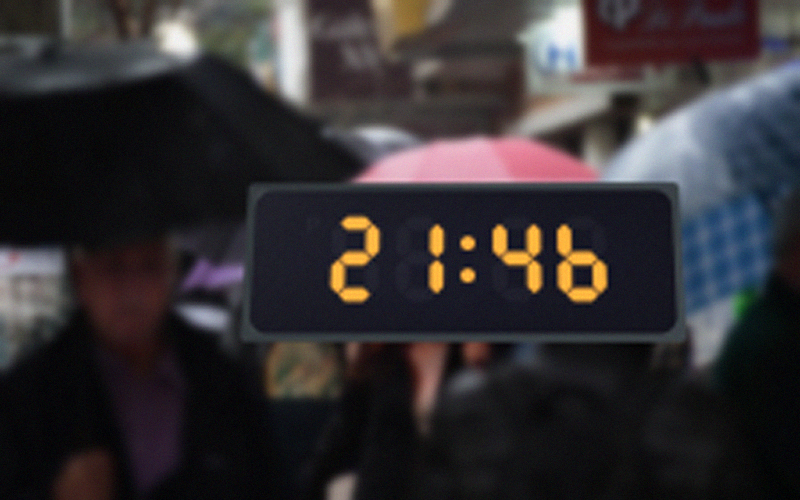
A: 21 h 46 min
